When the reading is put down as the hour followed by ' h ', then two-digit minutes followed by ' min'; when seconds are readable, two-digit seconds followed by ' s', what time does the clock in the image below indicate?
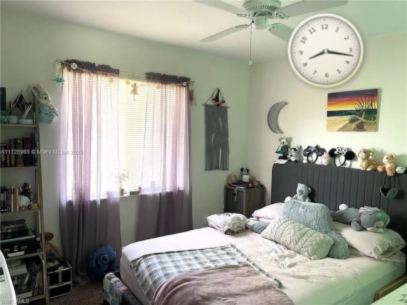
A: 8 h 17 min
